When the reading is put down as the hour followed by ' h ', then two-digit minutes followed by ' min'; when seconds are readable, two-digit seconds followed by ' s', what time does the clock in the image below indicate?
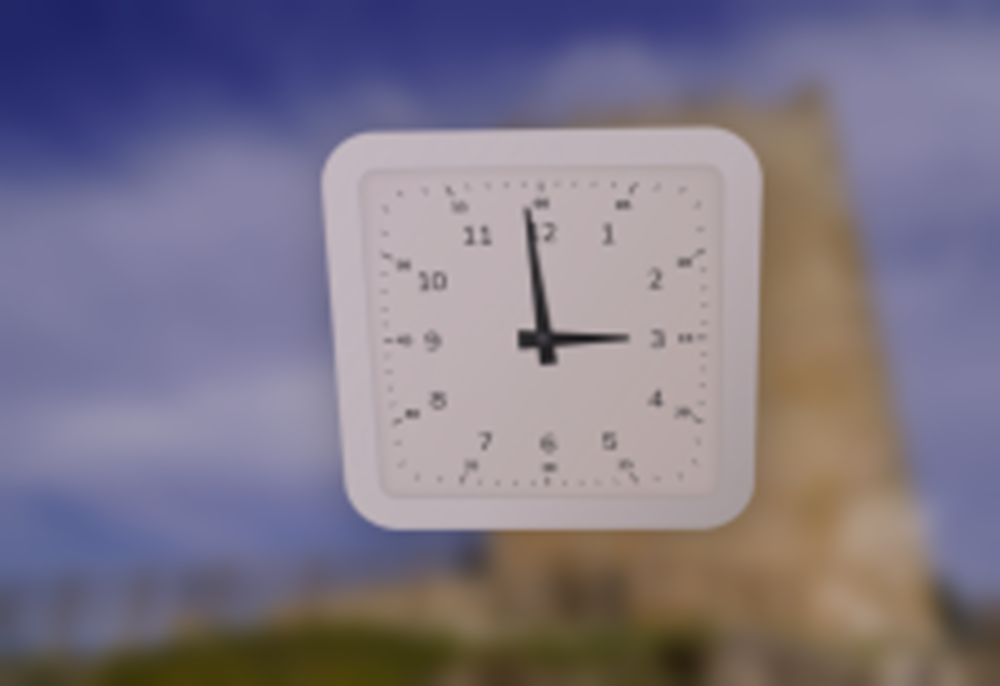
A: 2 h 59 min
